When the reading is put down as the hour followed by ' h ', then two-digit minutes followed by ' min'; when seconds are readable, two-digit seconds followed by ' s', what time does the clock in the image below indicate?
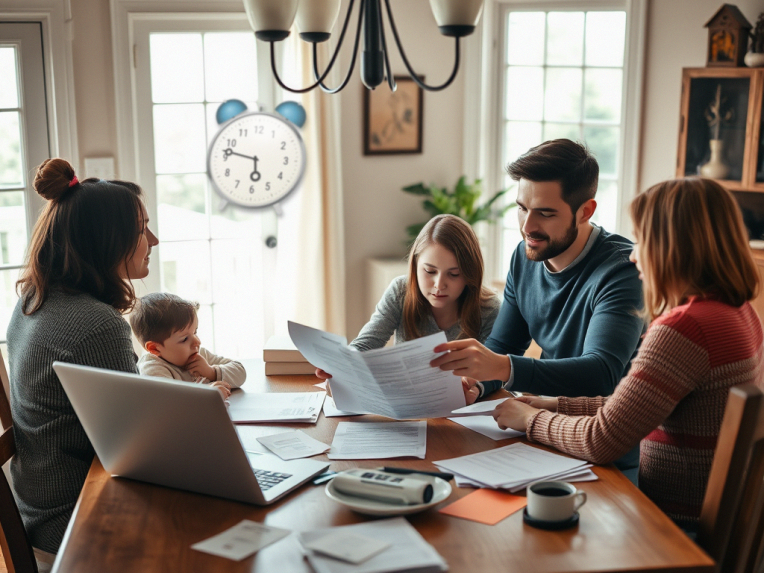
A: 5 h 47 min
